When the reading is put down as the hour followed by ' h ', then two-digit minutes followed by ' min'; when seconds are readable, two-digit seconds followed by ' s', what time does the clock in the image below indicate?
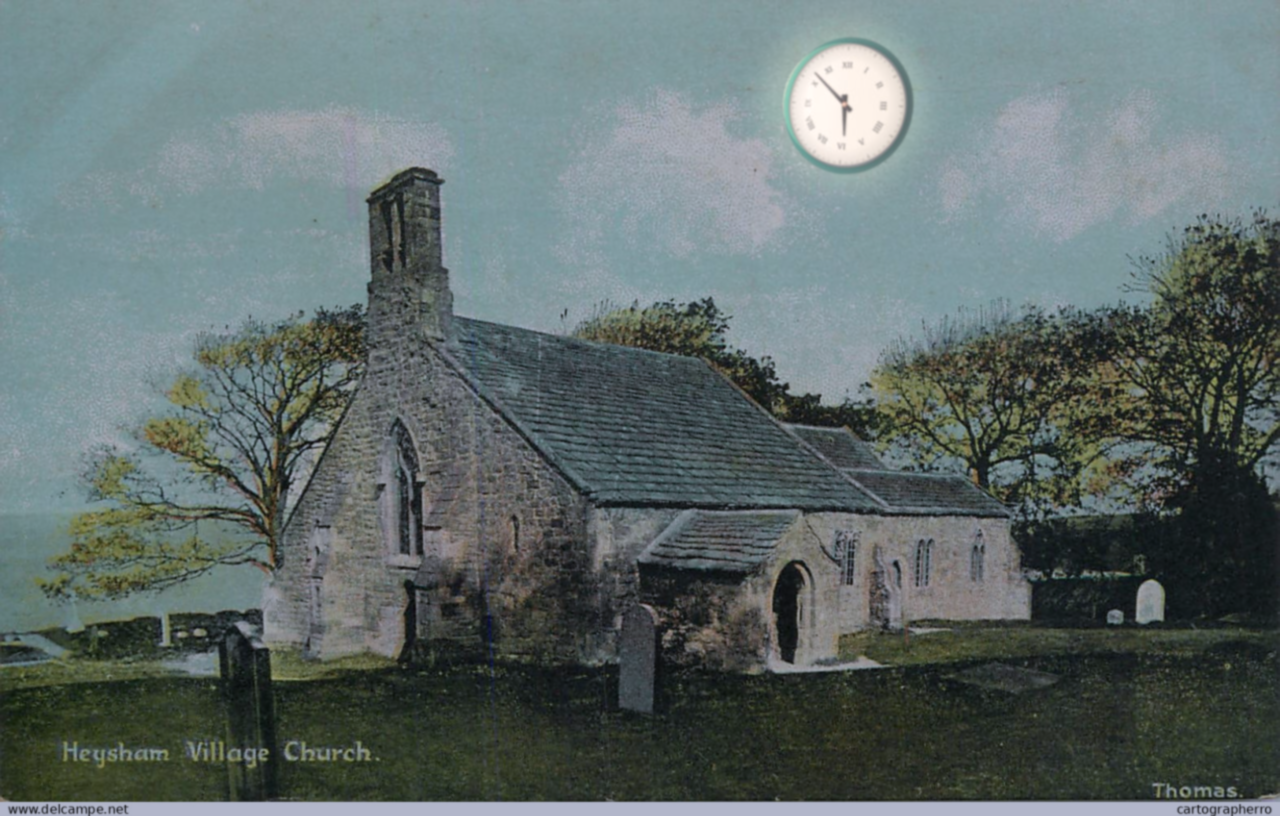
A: 5 h 52 min
